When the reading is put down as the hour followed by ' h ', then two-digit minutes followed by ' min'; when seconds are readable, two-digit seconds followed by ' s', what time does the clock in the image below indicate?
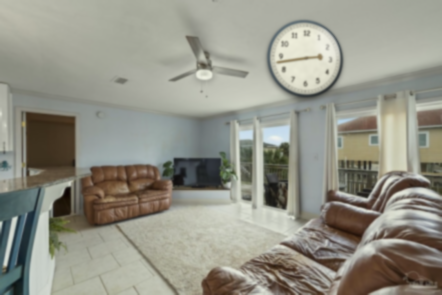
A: 2 h 43 min
